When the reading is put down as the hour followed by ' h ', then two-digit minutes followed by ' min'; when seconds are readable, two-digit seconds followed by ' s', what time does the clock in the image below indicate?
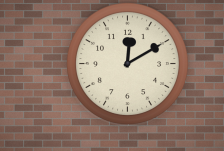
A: 12 h 10 min
